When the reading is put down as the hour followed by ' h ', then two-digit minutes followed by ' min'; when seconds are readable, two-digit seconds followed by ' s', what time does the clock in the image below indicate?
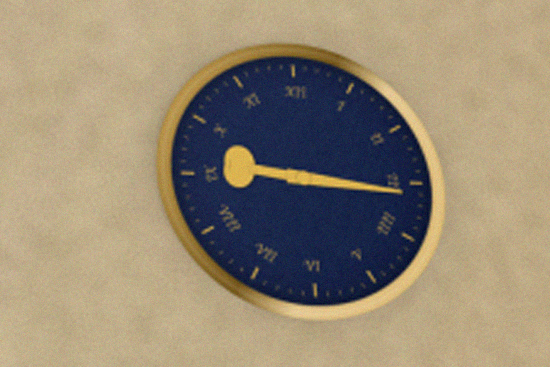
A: 9 h 16 min
